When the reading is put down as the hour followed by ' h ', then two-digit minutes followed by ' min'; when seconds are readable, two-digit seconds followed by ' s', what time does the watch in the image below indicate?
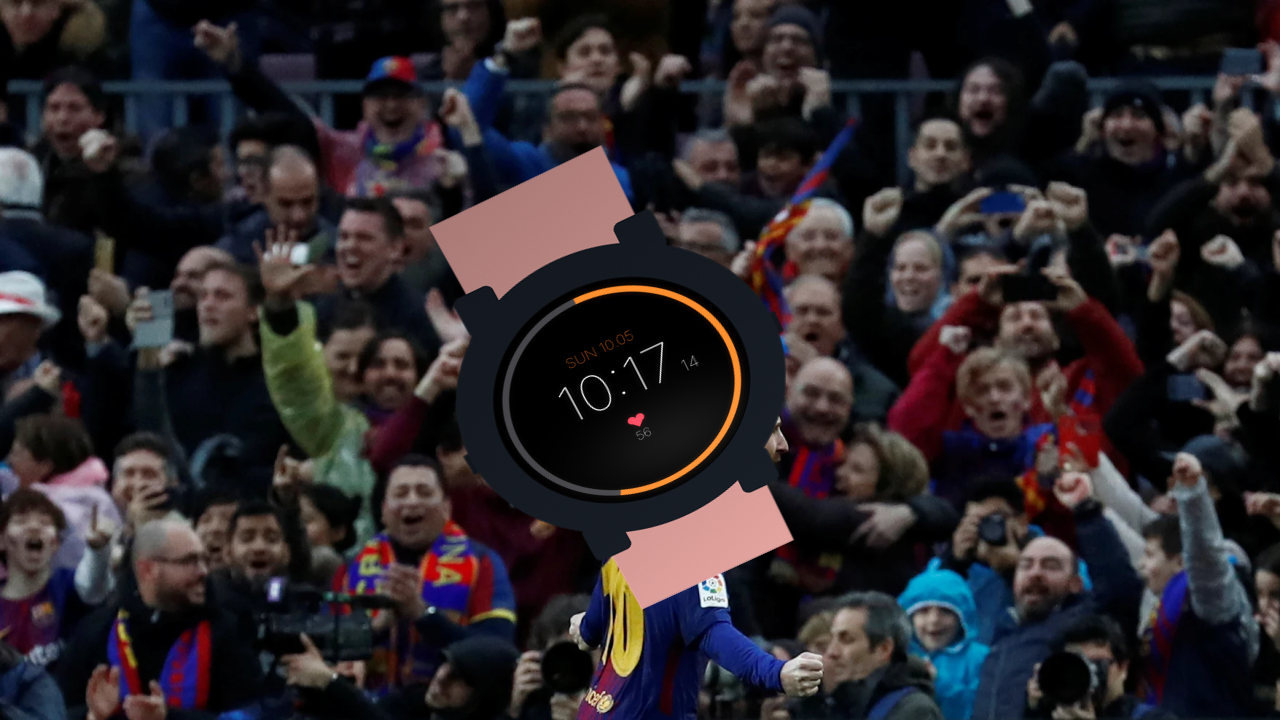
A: 10 h 17 min 14 s
